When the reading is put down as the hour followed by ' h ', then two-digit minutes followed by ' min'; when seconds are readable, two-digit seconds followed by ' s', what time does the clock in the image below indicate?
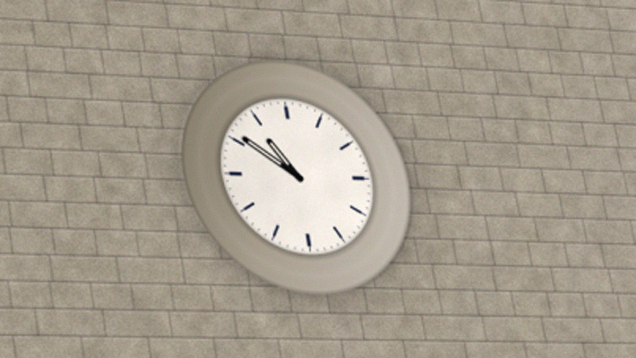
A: 10 h 51 min
